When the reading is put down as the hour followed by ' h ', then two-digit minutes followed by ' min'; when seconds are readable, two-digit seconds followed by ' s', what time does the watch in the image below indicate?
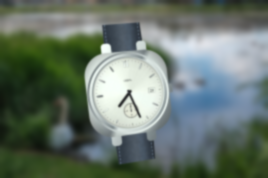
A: 7 h 27 min
